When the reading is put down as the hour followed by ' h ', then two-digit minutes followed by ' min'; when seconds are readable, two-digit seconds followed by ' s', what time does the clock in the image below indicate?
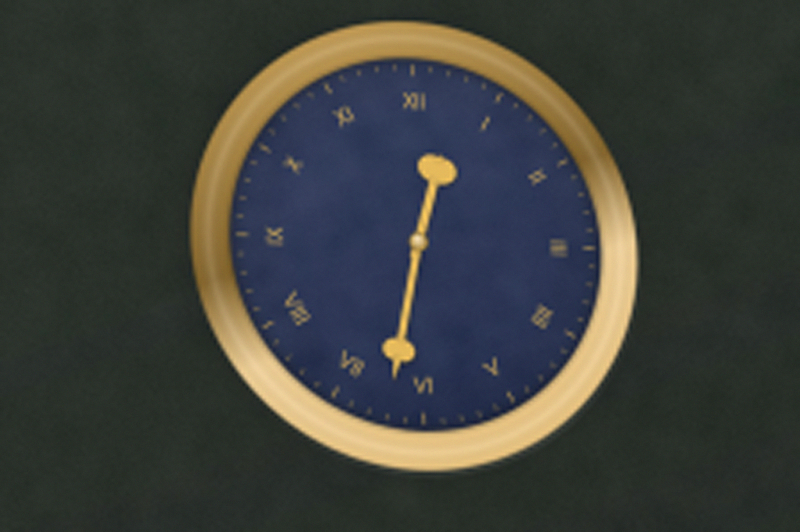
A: 12 h 32 min
